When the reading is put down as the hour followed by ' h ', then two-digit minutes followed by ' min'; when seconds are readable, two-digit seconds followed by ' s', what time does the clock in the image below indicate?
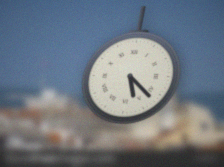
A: 5 h 22 min
